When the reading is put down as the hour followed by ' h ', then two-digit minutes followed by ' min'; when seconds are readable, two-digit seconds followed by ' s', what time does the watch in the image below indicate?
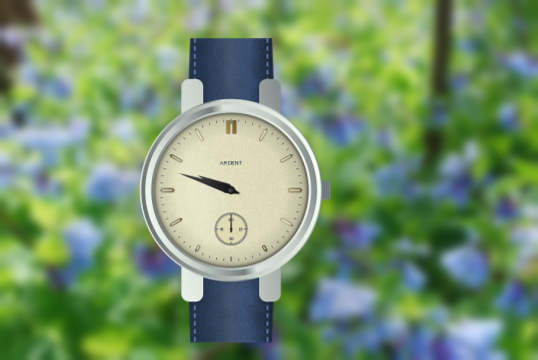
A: 9 h 48 min
